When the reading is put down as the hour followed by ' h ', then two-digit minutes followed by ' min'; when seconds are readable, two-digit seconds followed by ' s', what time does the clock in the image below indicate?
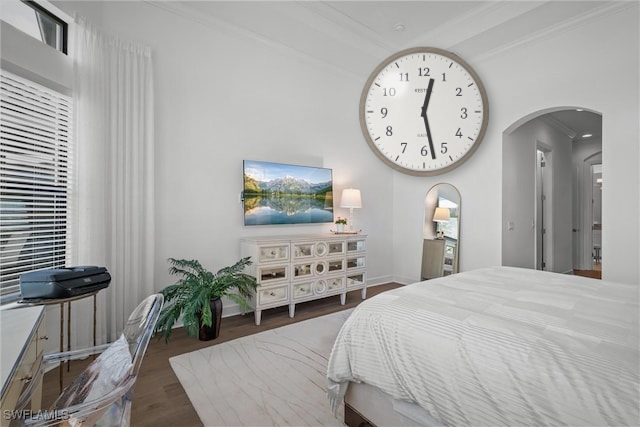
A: 12 h 28 min
